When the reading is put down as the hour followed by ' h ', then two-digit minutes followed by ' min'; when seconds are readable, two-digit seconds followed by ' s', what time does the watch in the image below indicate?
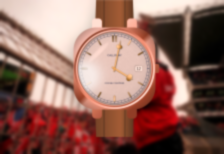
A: 4 h 02 min
